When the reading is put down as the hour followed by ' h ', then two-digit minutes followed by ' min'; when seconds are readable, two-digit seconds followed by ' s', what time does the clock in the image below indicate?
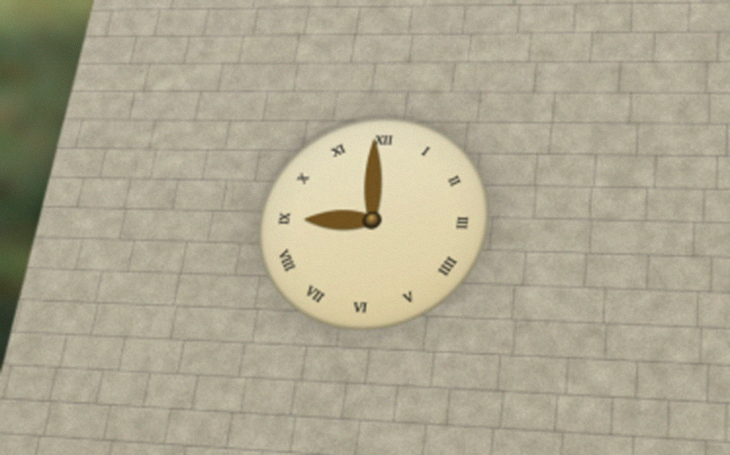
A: 8 h 59 min
